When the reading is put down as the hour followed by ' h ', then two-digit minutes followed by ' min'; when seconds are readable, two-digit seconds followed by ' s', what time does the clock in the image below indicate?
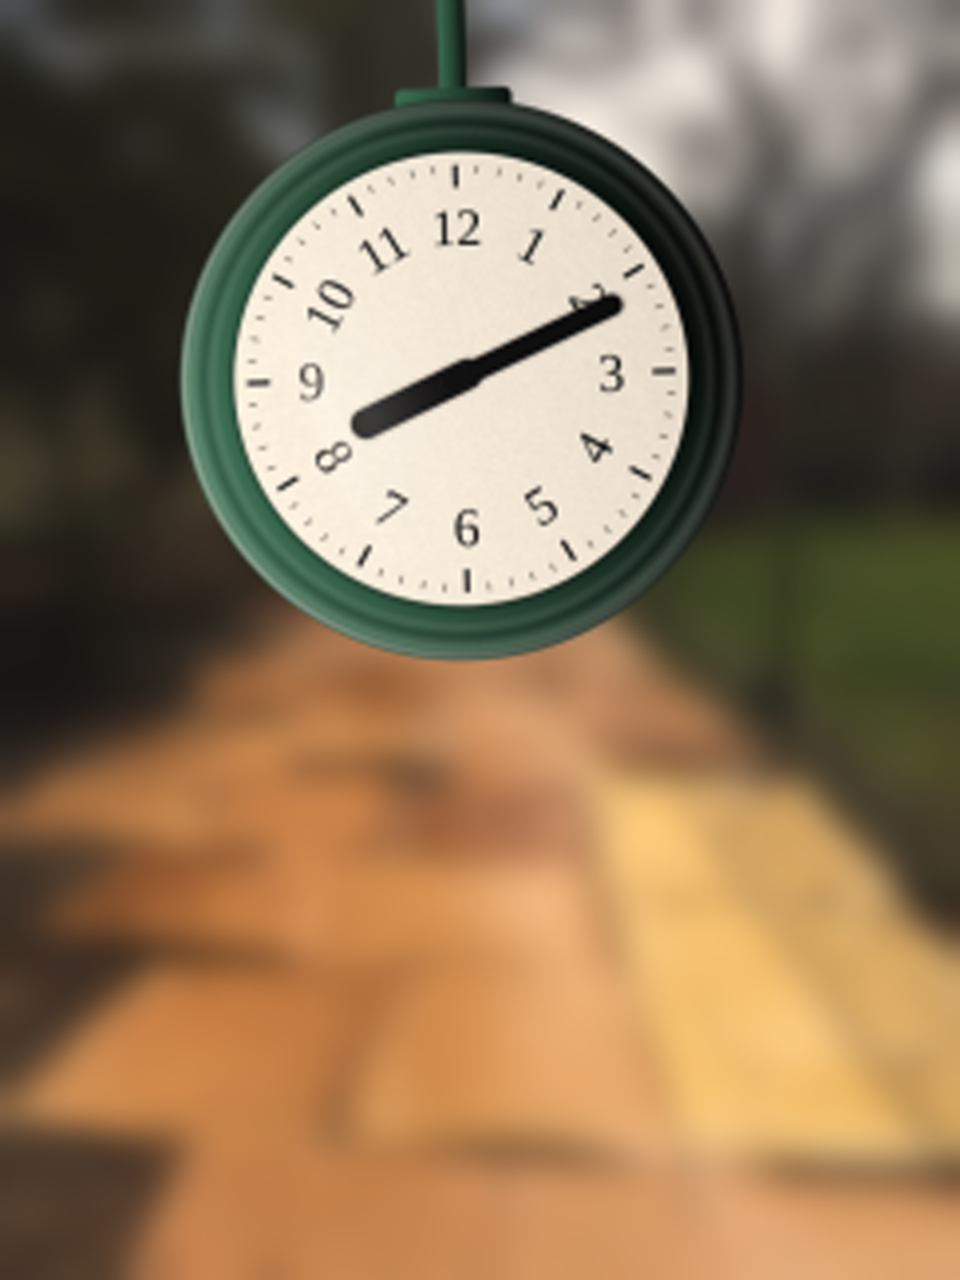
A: 8 h 11 min
